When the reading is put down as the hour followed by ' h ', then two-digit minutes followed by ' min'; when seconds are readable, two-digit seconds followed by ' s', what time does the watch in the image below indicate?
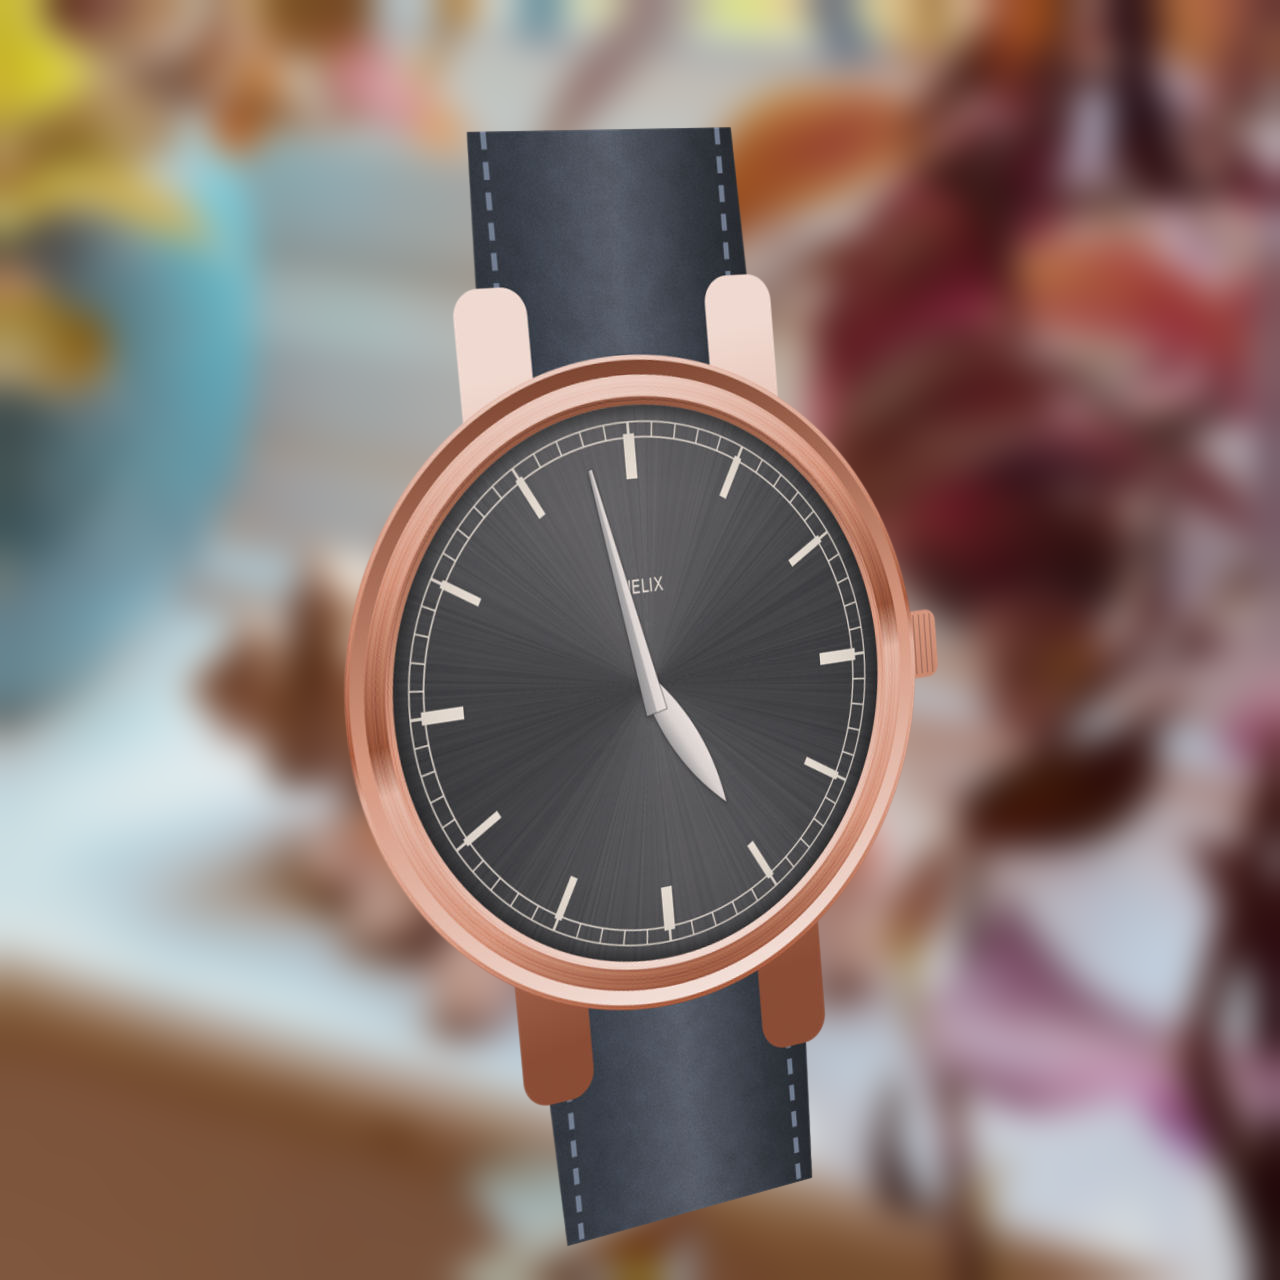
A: 4 h 58 min
